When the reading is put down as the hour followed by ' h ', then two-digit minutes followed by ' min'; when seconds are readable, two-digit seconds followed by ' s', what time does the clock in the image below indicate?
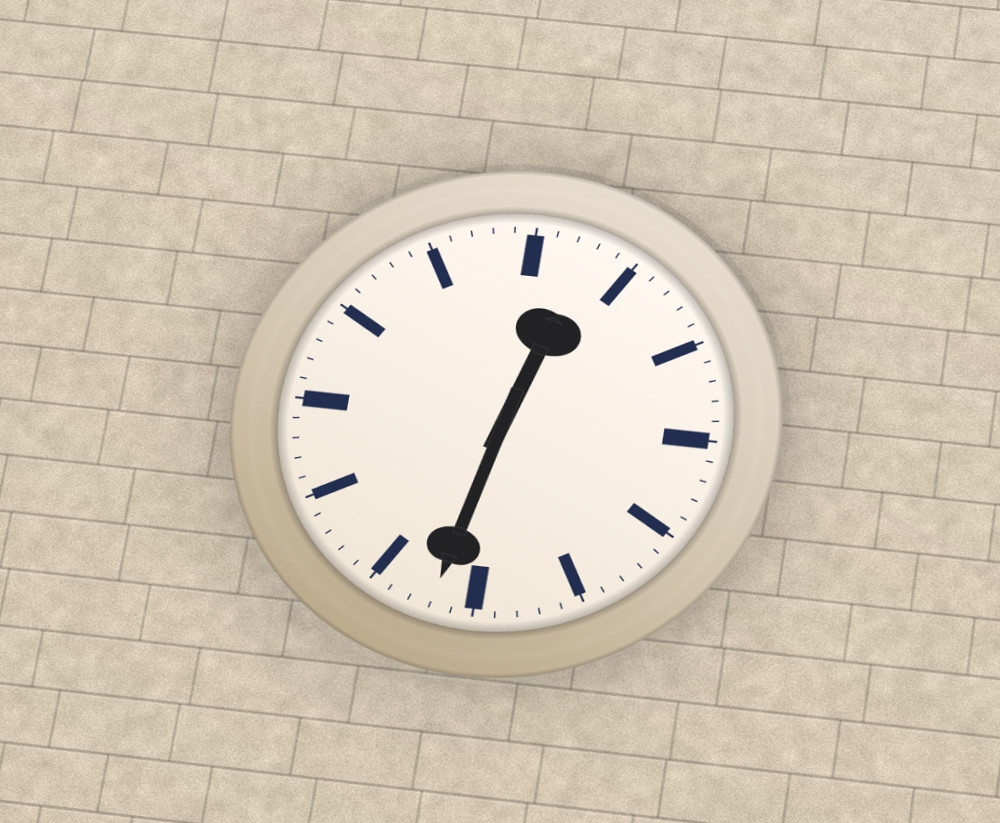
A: 12 h 32 min
